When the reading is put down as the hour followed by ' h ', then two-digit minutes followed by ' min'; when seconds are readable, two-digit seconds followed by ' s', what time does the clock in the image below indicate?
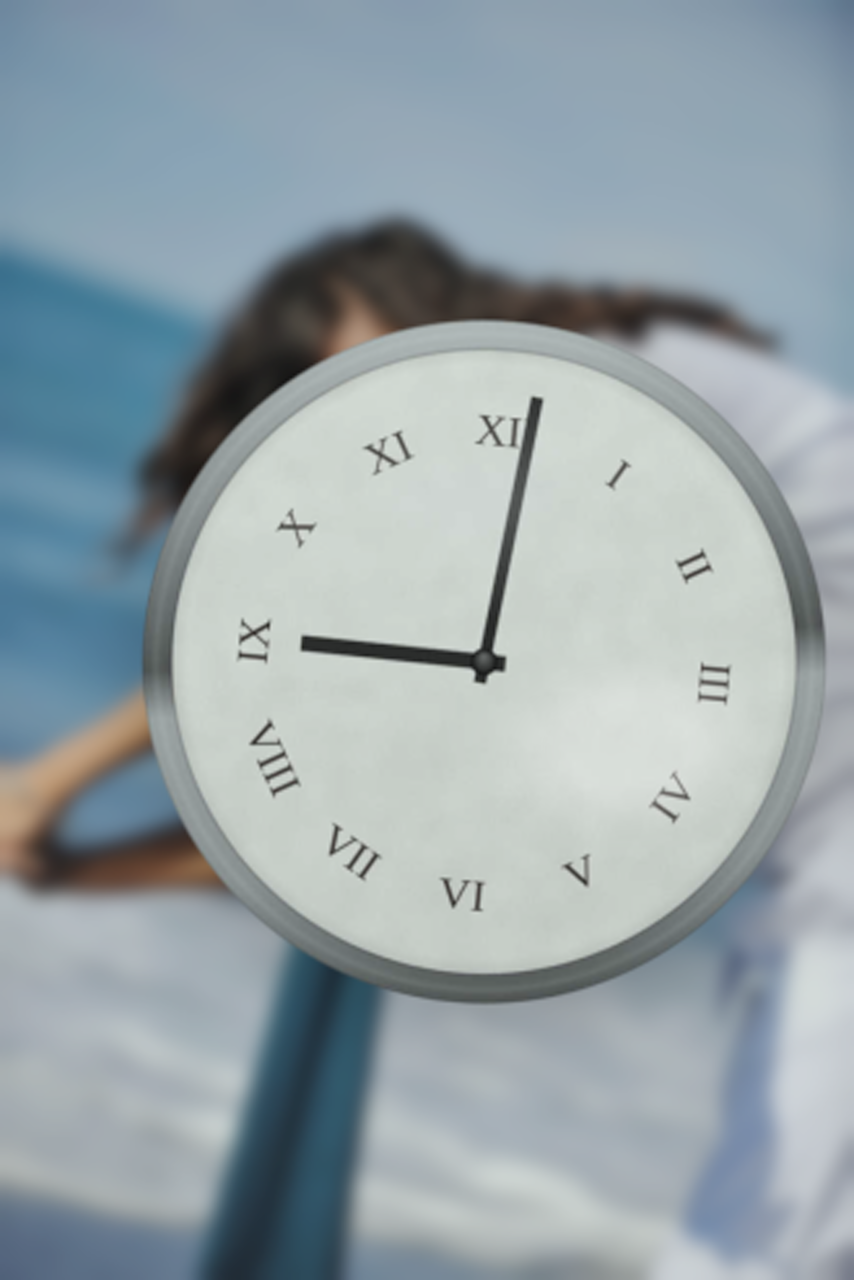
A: 9 h 01 min
